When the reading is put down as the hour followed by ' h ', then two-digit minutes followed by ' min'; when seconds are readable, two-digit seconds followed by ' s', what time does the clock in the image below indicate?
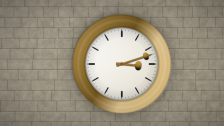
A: 3 h 12 min
